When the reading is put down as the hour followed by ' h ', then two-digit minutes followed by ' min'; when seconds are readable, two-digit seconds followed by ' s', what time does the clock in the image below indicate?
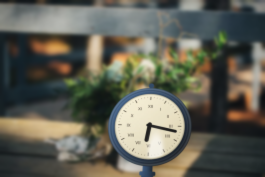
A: 6 h 17 min
